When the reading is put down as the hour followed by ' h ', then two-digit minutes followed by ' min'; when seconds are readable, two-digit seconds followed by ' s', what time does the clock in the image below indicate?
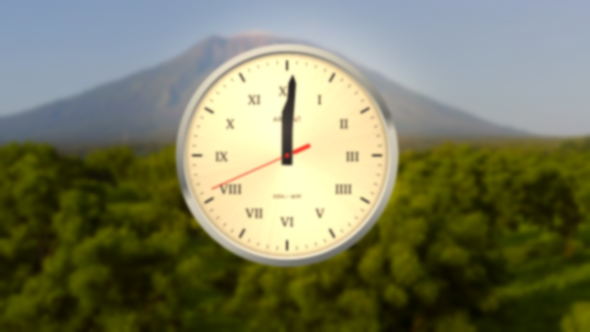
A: 12 h 00 min 41 s
